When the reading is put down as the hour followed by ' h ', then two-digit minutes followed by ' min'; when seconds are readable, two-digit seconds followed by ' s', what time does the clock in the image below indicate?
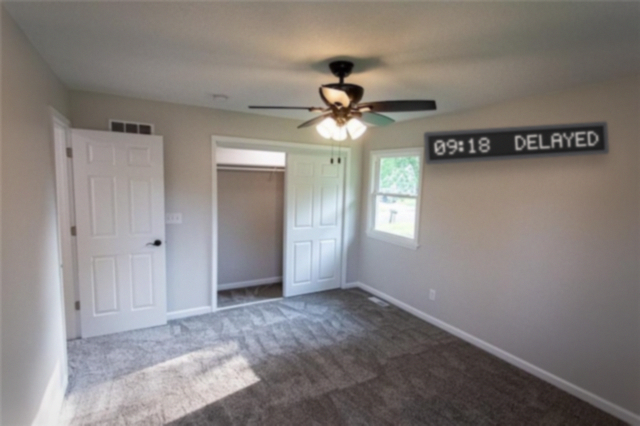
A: 9 h 18 min
